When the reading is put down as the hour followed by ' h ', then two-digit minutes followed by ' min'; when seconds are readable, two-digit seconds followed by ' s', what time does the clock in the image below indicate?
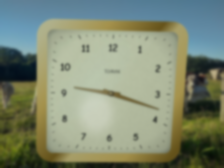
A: 9 h 18 min
